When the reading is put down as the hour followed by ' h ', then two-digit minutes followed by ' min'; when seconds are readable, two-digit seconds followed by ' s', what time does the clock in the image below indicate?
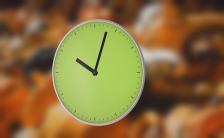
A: 10 h 03 min
